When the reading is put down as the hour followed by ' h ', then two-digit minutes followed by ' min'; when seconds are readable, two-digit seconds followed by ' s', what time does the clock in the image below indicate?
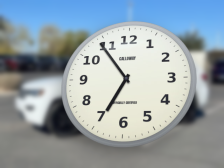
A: 6 h 54 min
